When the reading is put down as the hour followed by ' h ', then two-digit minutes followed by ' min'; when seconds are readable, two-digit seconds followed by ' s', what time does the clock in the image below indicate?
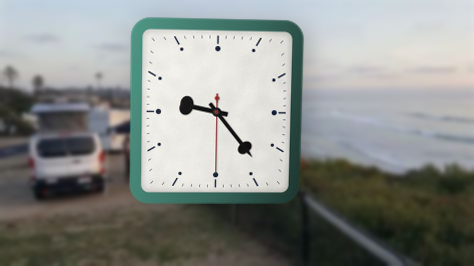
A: 9 h 23 min 30 s
